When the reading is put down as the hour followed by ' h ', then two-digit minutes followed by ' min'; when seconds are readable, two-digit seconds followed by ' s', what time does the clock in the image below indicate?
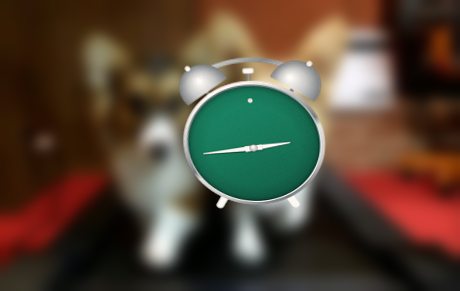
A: 2 h 44 min
